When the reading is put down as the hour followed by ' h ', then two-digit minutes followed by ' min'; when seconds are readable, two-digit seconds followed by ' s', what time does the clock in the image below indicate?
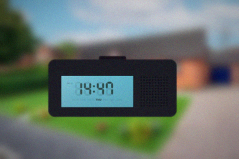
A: 14 h 47 min
